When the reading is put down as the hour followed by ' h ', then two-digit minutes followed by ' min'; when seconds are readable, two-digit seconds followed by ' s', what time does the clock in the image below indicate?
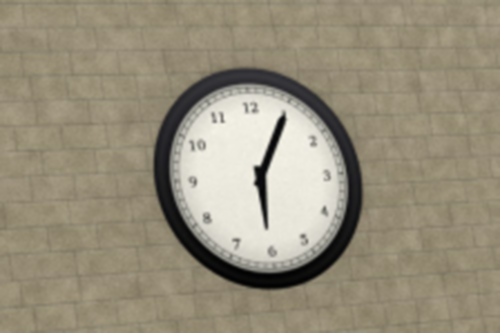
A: 6 h 05 min
